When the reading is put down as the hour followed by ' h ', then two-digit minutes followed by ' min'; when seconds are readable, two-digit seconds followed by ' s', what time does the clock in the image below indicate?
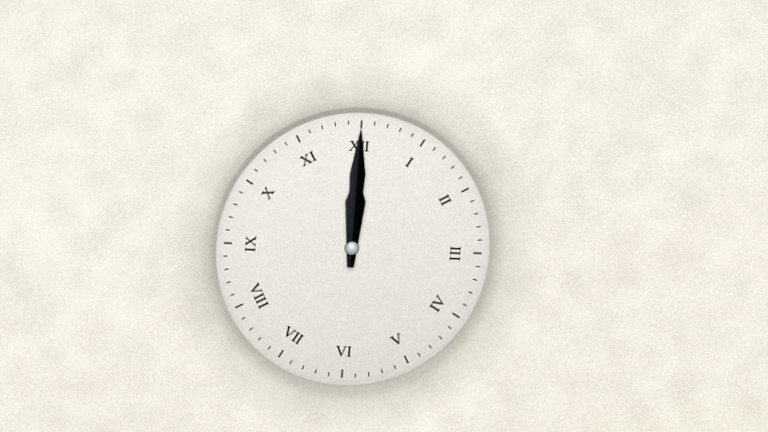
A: 12 h 00 min
